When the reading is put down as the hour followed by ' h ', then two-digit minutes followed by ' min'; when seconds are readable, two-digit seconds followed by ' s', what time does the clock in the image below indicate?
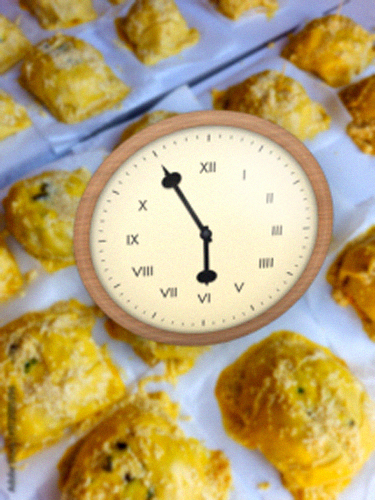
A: 5 h 55 min
